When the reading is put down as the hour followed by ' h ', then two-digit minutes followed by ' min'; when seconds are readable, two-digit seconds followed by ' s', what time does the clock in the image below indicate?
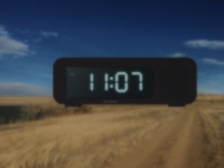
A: 11 h 07 min
